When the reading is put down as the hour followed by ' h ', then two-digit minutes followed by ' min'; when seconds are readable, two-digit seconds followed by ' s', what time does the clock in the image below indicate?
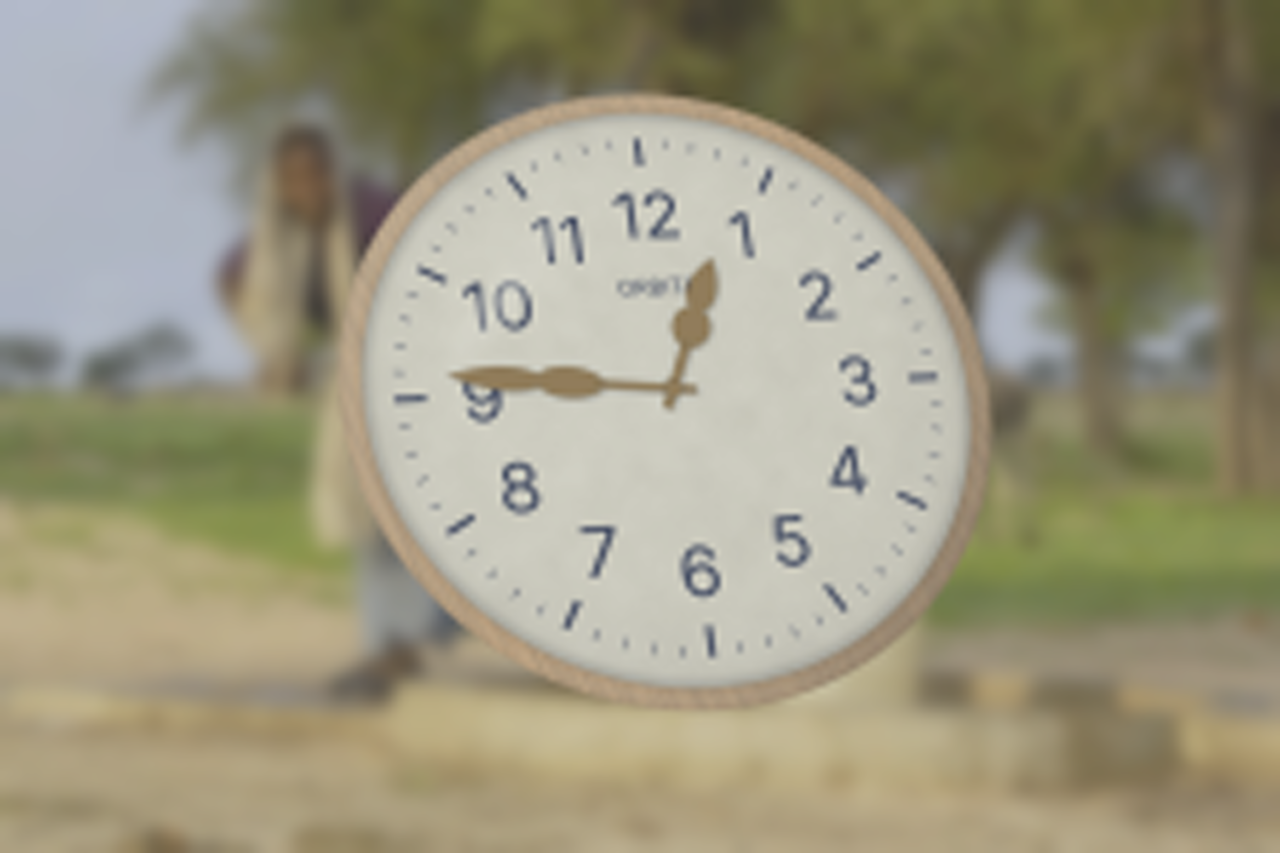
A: 12 h 46 min
